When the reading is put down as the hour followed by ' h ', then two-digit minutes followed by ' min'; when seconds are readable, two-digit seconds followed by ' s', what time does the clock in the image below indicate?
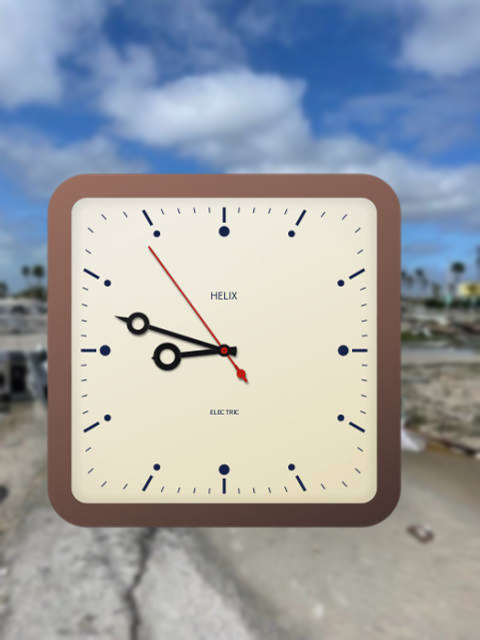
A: 8 h 47 min 54 s
